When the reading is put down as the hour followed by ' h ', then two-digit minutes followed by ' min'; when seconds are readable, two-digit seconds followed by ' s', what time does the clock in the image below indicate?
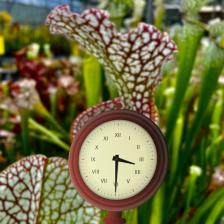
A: 3 h 30 min
